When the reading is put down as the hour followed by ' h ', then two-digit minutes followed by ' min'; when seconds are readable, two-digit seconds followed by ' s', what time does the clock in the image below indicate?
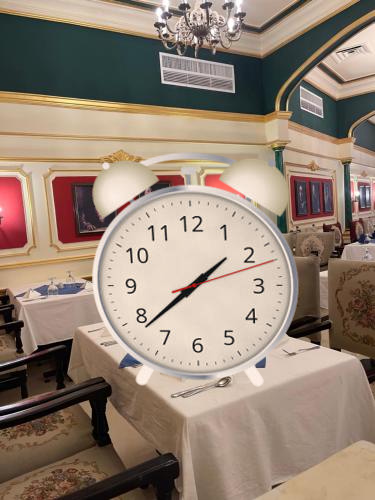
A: 1 h 38 min 12 s
